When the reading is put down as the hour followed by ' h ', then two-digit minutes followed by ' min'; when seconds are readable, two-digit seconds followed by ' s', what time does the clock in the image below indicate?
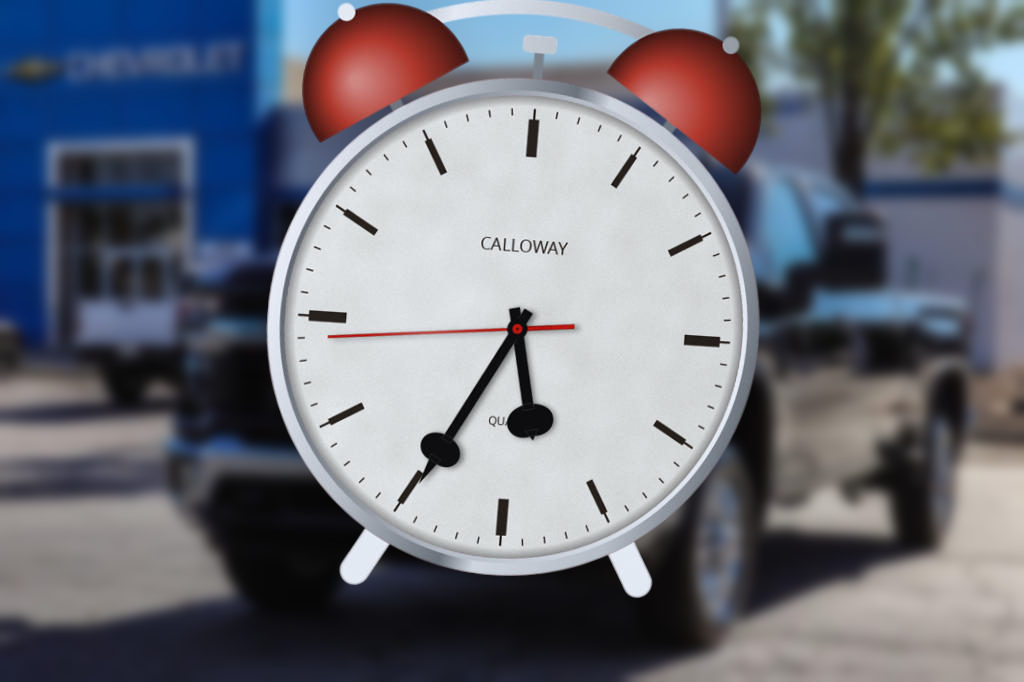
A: 5 h 34 min 44 s
